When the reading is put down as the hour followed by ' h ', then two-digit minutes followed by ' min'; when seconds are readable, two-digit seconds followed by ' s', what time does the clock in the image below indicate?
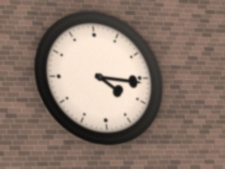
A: 4 h 16 min
